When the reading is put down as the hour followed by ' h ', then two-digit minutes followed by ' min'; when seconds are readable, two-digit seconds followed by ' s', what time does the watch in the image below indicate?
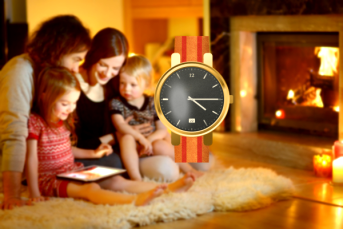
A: 4 h 15 min
